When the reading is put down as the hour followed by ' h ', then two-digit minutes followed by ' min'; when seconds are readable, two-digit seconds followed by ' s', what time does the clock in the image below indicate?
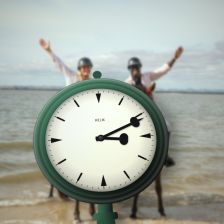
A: 3 h 11 min
